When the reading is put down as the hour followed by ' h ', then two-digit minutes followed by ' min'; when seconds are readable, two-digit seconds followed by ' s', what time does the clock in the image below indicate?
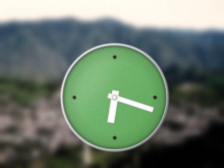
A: 6 h 18 min
